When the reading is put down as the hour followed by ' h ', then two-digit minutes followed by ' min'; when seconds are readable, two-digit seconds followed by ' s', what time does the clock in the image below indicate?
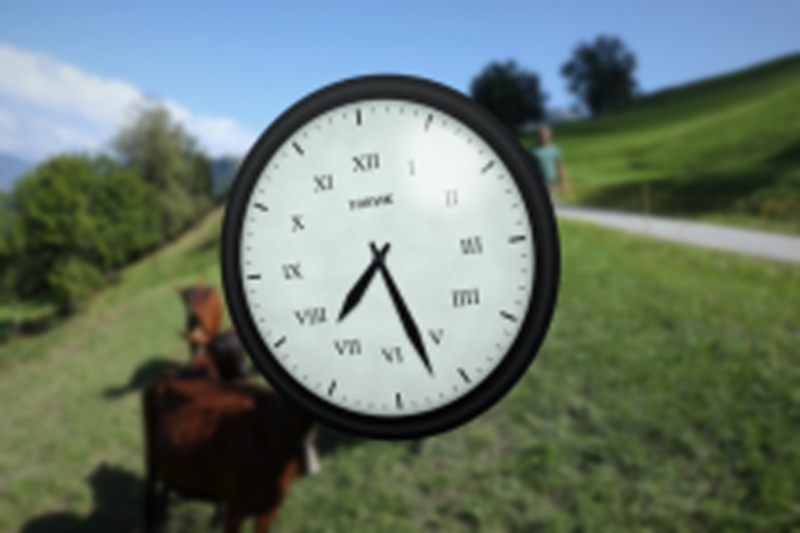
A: 7 h 27 min
